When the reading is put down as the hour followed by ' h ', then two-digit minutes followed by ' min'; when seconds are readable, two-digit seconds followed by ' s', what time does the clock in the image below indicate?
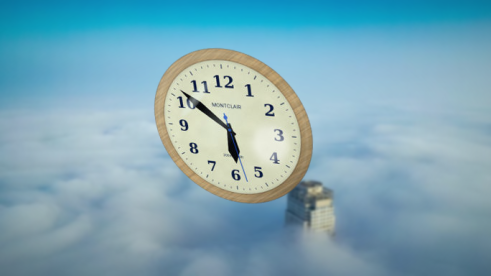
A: 5 h 51 min 28 s
